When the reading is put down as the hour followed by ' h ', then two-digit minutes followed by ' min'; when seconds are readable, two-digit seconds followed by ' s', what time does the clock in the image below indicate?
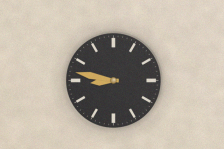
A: 8 h 47 min
